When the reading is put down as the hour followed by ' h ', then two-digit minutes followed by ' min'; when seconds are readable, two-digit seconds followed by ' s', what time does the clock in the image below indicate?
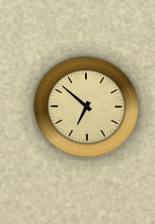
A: 6 h 52 min
